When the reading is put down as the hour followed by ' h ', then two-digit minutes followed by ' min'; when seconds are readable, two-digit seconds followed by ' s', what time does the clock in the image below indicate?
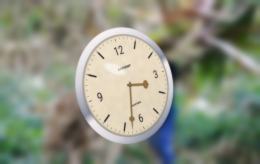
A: 3 h 33 min
